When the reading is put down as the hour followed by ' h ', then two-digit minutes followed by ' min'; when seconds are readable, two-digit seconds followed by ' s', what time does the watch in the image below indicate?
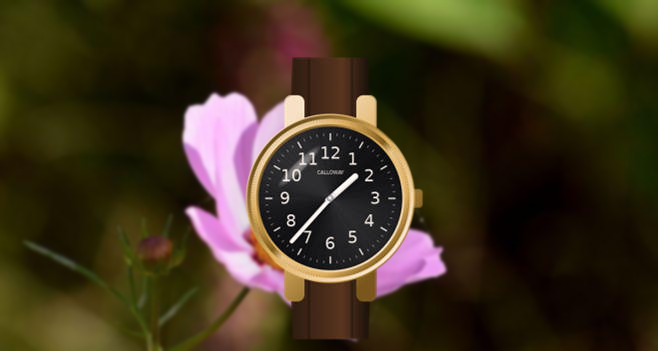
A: 1 h 37 min
